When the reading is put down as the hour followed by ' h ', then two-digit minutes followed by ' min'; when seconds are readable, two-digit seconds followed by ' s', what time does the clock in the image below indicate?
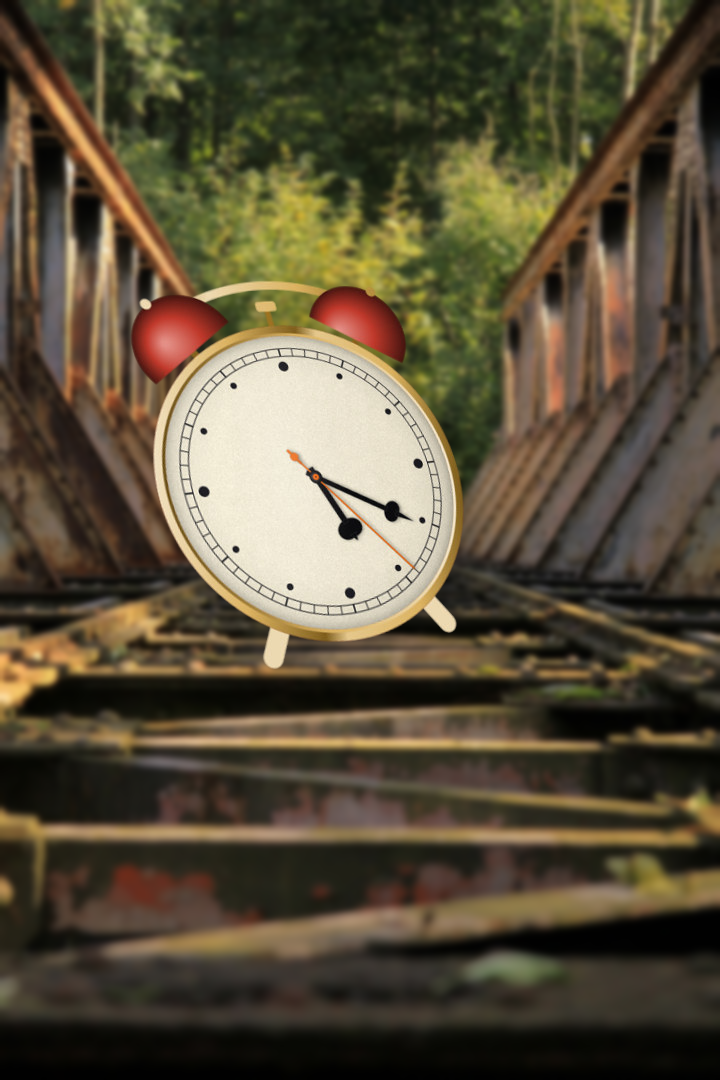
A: 5 h 20 min 24 s
